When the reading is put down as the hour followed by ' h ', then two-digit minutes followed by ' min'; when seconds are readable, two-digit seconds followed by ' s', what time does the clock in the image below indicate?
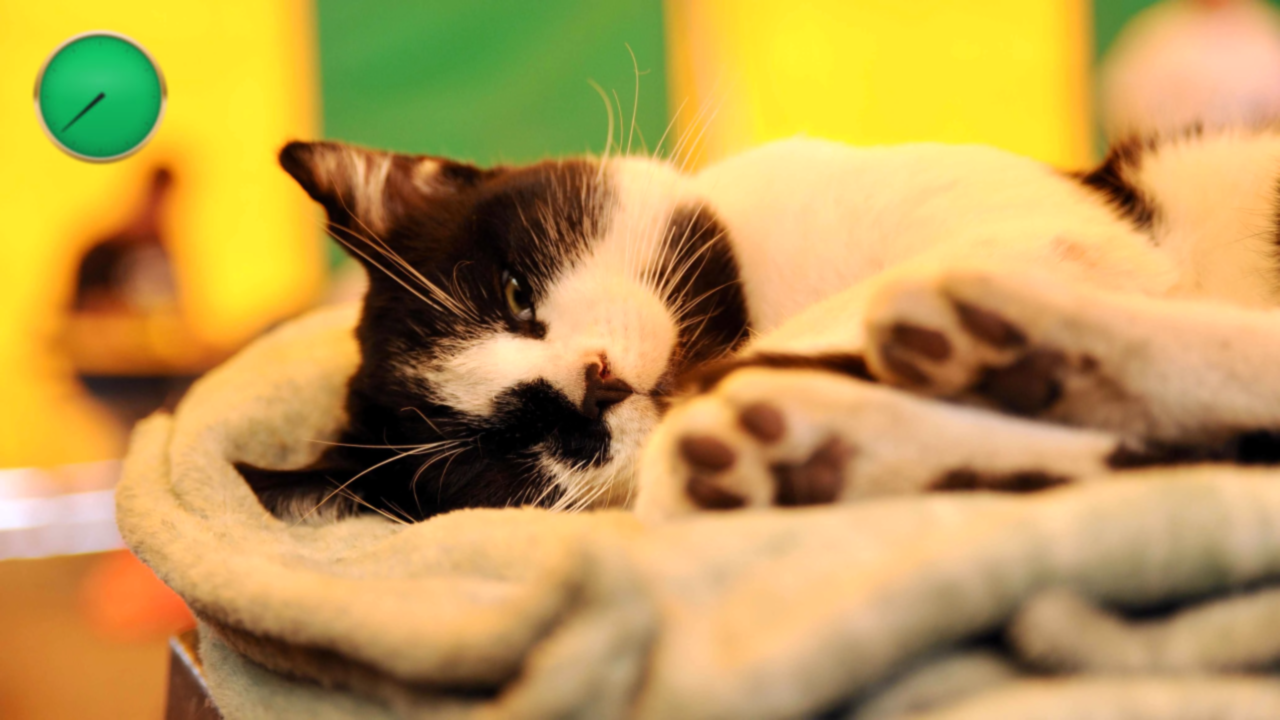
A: 7 h 38 min
